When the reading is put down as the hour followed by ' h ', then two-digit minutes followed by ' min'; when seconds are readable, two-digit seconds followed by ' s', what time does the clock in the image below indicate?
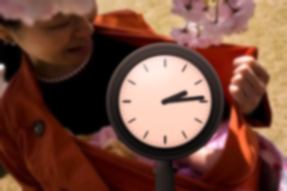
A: 2 h 14 min
